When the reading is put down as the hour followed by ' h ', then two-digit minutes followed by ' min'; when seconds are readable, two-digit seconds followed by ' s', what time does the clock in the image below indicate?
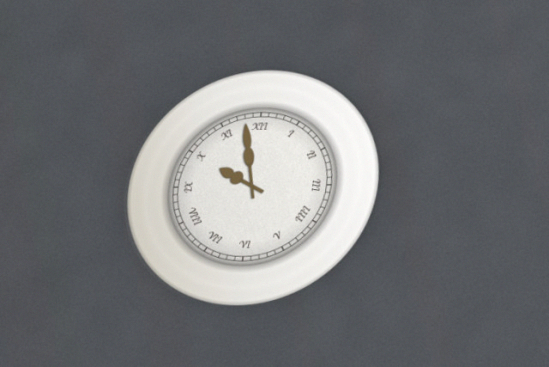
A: 9 h 58 min
